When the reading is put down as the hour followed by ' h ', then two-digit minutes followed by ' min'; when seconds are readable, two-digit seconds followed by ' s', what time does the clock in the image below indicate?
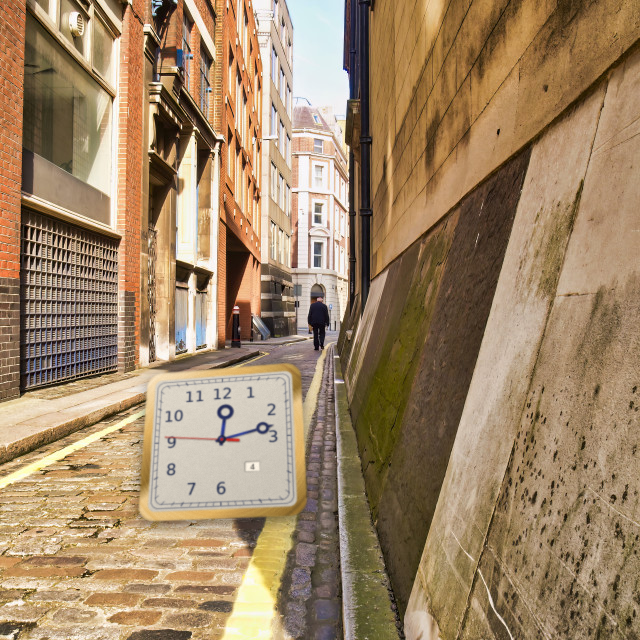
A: 12 h 12 min 46 s
